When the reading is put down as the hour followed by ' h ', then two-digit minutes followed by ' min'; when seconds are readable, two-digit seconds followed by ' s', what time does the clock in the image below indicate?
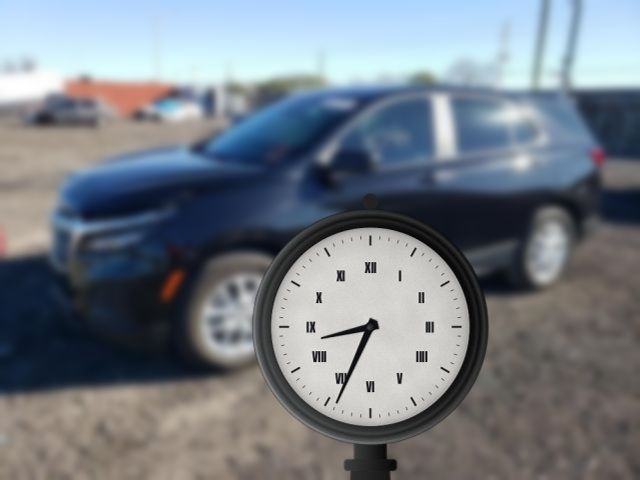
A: 8 h 34 min
